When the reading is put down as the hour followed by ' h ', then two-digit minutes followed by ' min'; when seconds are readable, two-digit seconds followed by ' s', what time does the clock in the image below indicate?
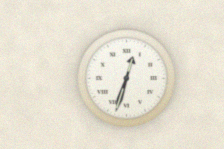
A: 12 h 33 min
